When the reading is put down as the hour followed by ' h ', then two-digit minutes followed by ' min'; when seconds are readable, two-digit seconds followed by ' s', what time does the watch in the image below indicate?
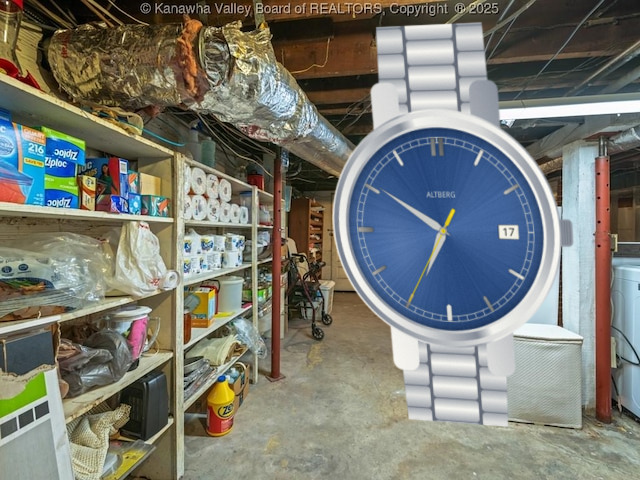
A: 6 h 50 min 35 s
